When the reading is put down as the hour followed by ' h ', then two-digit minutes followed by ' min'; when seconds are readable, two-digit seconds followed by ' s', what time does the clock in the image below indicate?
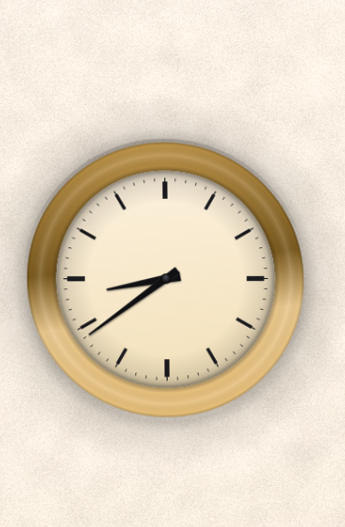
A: 8 h 39 min
